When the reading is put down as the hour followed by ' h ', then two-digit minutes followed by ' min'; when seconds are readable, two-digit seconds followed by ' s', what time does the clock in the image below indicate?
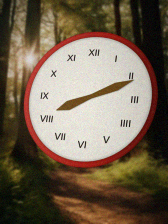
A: 8 h 11 min
